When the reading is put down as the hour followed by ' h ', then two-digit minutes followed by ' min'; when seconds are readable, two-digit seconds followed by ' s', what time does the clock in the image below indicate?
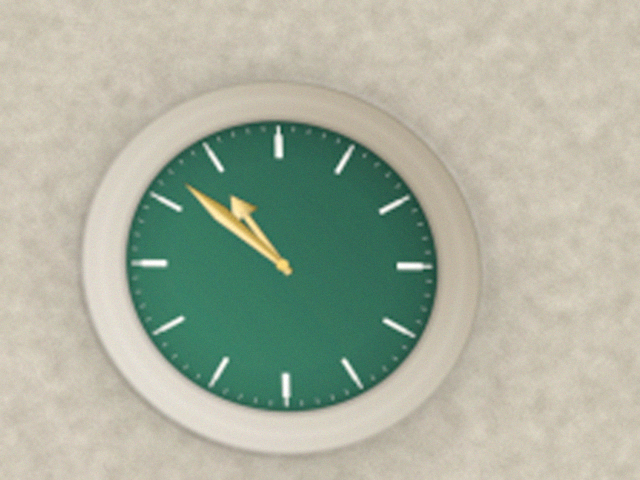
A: 10 h 52 min
